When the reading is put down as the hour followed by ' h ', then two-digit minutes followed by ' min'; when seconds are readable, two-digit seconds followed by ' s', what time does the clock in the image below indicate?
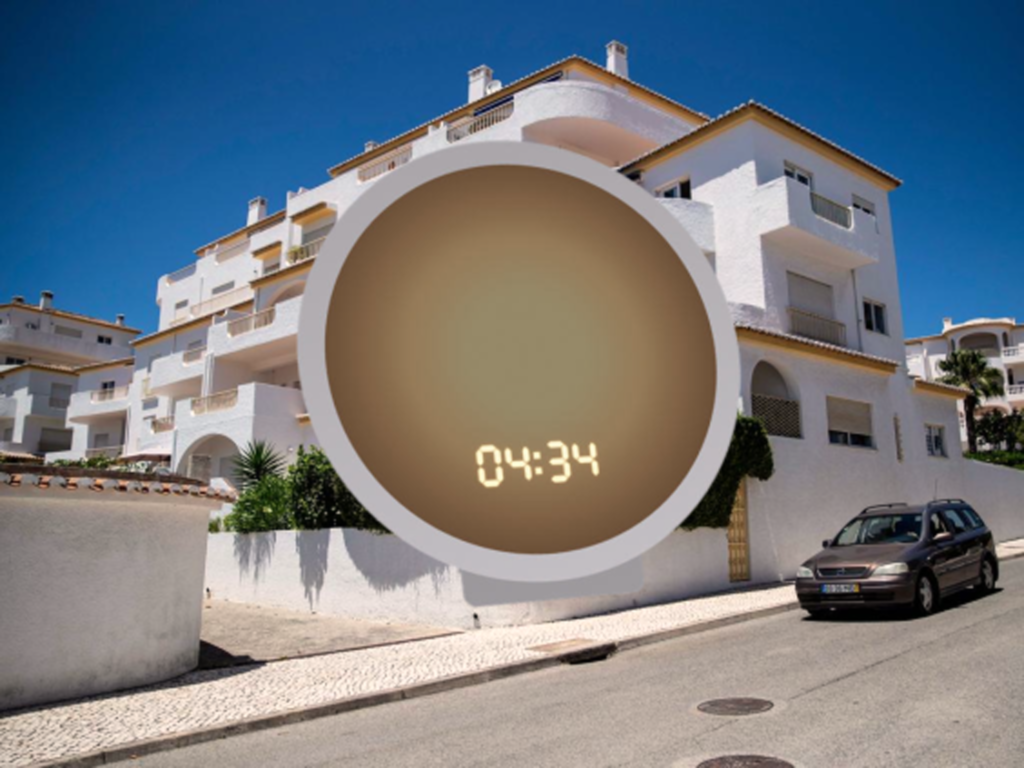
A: 4 h 34 min
